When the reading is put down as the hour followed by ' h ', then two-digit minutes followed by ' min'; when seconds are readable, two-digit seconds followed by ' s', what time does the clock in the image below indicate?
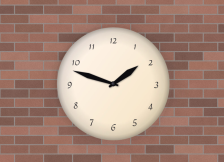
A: 1 h 48 min
